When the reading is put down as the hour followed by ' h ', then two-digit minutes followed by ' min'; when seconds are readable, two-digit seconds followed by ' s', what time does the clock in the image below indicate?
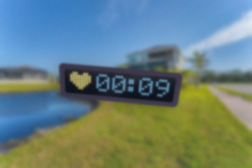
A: 0 h 09 min
